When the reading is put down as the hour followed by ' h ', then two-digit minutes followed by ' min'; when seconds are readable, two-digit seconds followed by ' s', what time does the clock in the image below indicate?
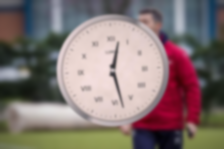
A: 12 h 28 min
